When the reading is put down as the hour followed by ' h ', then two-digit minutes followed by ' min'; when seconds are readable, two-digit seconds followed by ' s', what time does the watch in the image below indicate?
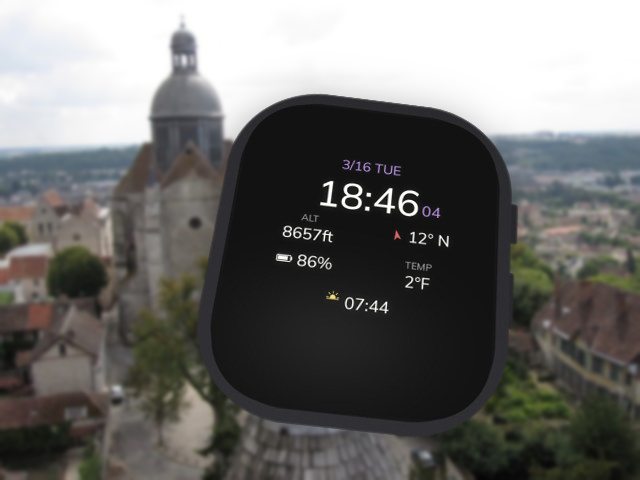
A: 18 h 46 min 04 s
